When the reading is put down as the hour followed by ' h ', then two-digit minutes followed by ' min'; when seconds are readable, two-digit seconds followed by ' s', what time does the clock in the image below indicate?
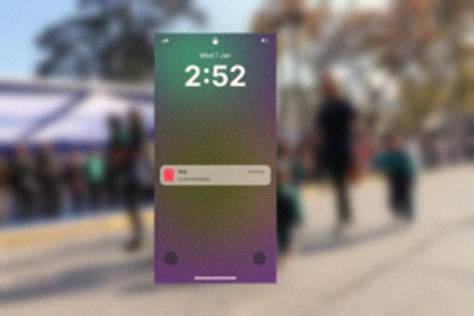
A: 2 h 52 min
